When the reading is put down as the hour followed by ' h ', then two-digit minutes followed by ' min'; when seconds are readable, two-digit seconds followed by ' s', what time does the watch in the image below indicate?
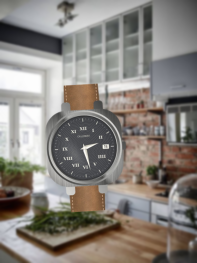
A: 2 h 28 min
